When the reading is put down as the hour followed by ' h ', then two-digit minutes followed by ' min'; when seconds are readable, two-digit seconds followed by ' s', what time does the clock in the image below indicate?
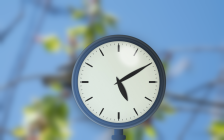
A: 5 h 10 min
